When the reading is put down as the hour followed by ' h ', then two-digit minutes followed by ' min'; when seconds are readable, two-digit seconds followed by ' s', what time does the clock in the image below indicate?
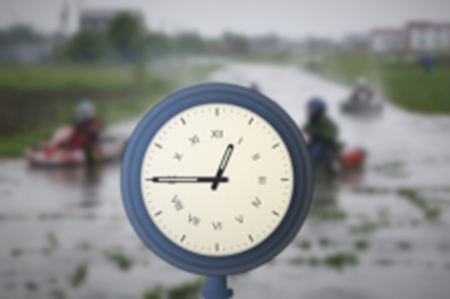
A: 12 h 45 min
